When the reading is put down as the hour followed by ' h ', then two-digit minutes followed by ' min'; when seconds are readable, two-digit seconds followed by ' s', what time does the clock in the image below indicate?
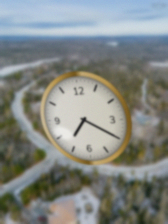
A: 7 h 20 min
